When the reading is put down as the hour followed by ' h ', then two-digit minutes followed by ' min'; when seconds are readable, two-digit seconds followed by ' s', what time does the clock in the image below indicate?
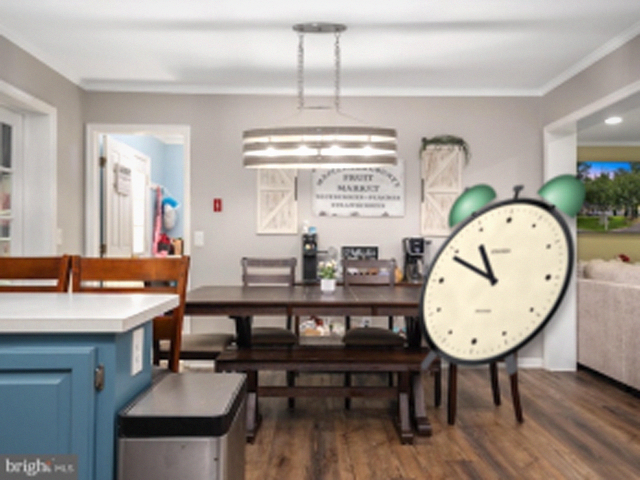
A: 10 h 49 min
